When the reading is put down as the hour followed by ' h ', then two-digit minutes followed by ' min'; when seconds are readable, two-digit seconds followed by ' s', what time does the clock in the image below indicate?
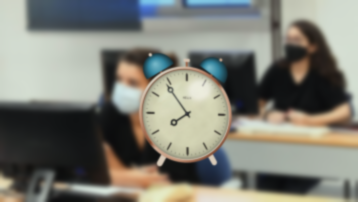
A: 7 h 54 min
